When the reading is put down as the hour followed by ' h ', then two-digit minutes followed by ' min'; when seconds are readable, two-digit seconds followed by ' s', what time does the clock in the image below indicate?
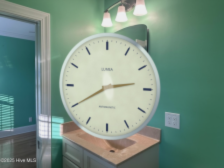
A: 2 h 40 min
